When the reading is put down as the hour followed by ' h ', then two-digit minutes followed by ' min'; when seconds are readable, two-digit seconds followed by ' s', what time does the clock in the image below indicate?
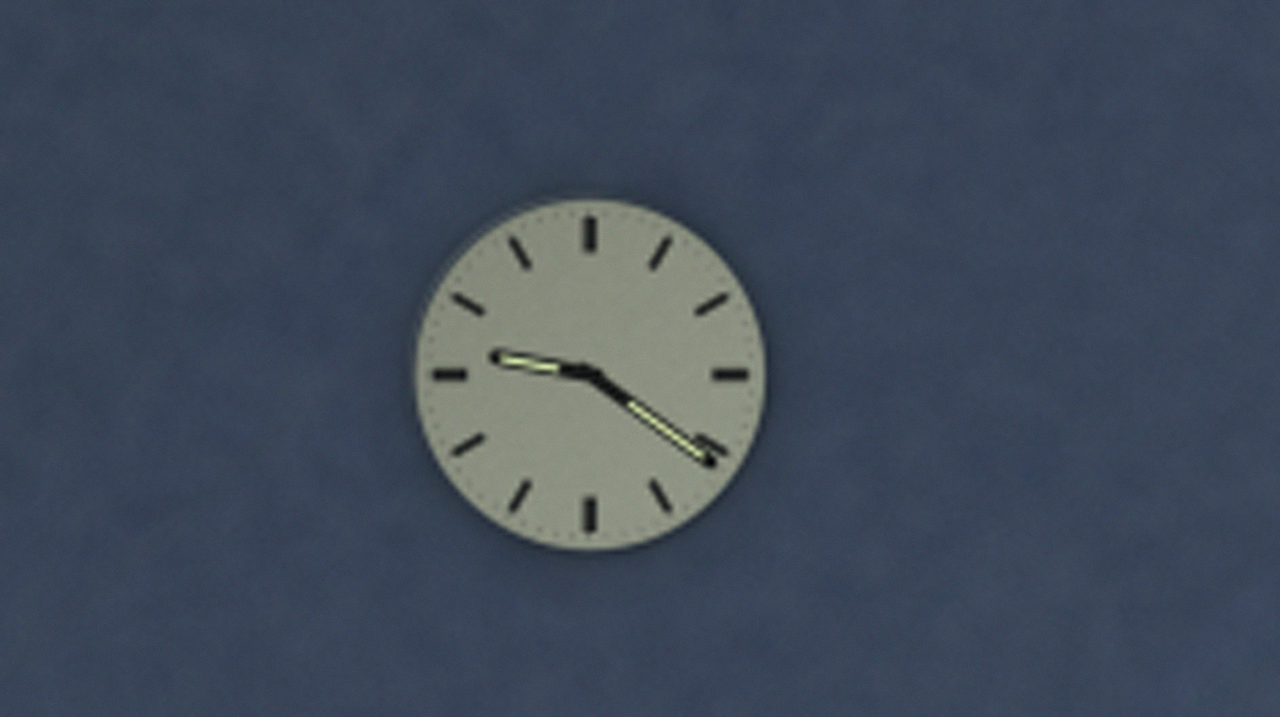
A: 9 h 21 min
